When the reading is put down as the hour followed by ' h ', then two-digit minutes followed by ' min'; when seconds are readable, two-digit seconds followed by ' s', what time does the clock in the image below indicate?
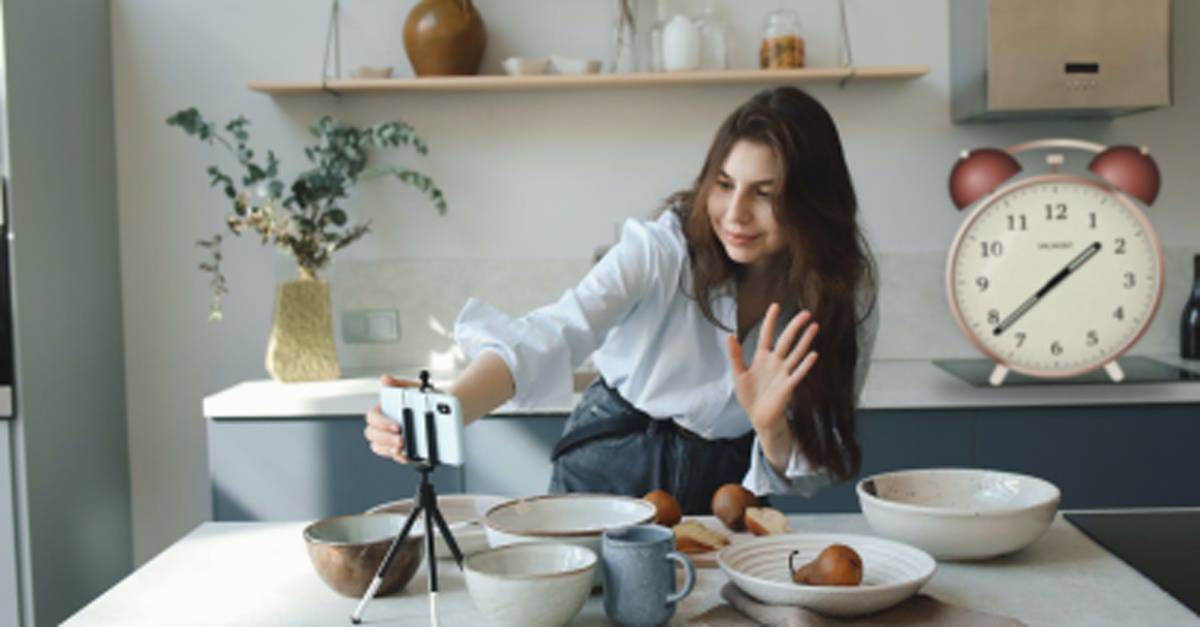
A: 1 h 38 min
